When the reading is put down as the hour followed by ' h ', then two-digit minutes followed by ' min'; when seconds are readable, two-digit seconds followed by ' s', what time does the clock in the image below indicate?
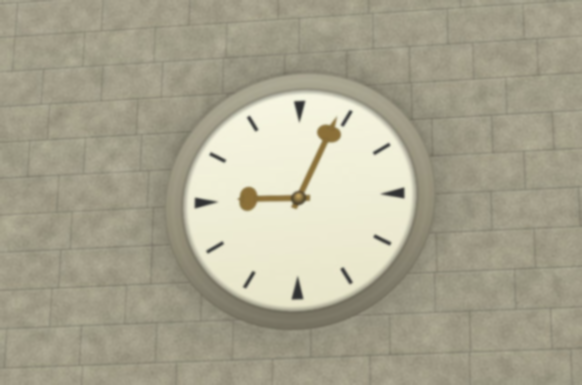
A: 9 h 04 min
